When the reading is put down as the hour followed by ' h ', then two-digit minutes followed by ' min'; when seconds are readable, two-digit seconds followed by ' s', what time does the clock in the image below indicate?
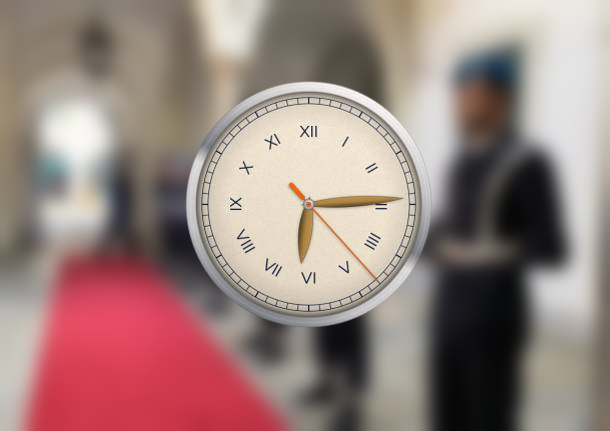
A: 6 h 14 min 23 s
